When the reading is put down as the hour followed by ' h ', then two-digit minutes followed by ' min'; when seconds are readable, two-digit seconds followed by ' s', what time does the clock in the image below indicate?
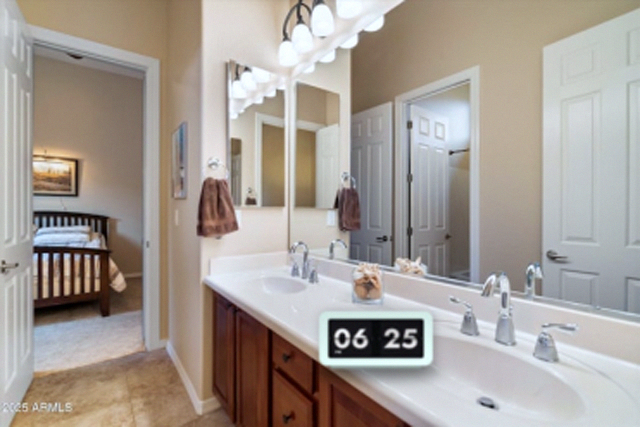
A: 6 h 25 min
